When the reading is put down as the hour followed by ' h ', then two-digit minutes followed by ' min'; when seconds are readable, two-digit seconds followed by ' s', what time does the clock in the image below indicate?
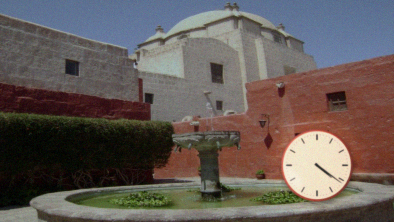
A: 4 h 21 min
